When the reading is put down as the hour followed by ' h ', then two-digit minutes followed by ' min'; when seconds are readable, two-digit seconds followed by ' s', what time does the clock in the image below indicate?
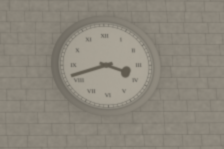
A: 3 h 42 min
